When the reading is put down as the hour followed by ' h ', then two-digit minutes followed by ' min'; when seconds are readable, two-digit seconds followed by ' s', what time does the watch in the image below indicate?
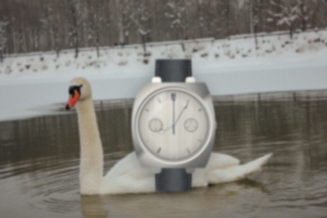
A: 8 h 05 min
